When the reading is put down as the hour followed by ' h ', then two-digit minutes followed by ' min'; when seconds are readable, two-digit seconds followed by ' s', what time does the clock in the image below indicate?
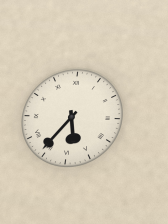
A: 5 h 36 min
